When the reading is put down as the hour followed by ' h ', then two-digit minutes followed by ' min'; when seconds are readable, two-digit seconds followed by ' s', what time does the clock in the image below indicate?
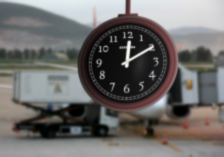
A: 12 h 10 min
